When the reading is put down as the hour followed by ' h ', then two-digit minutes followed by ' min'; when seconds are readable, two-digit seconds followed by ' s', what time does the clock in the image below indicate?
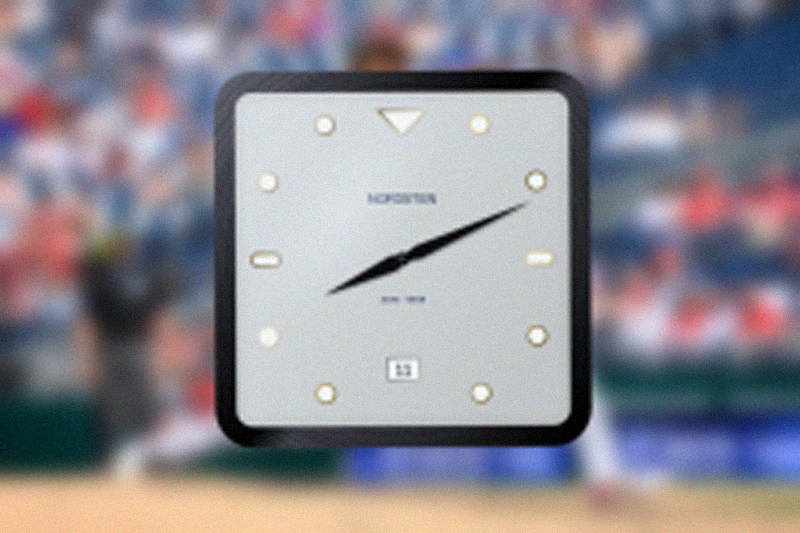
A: 8 h 11 min
